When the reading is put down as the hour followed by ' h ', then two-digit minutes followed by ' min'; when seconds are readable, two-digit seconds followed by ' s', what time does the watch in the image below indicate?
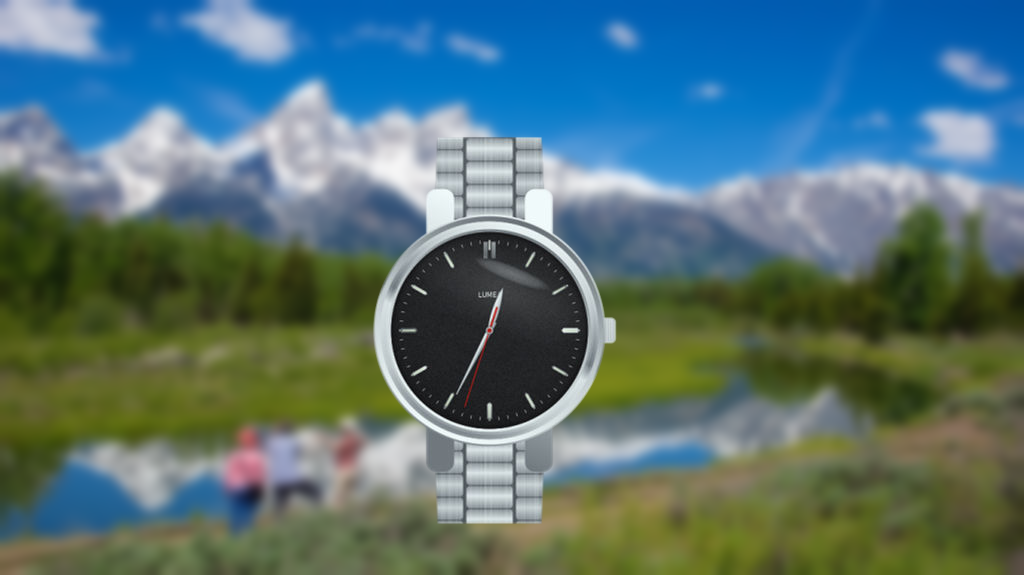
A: 12 h 34 min 33 s
